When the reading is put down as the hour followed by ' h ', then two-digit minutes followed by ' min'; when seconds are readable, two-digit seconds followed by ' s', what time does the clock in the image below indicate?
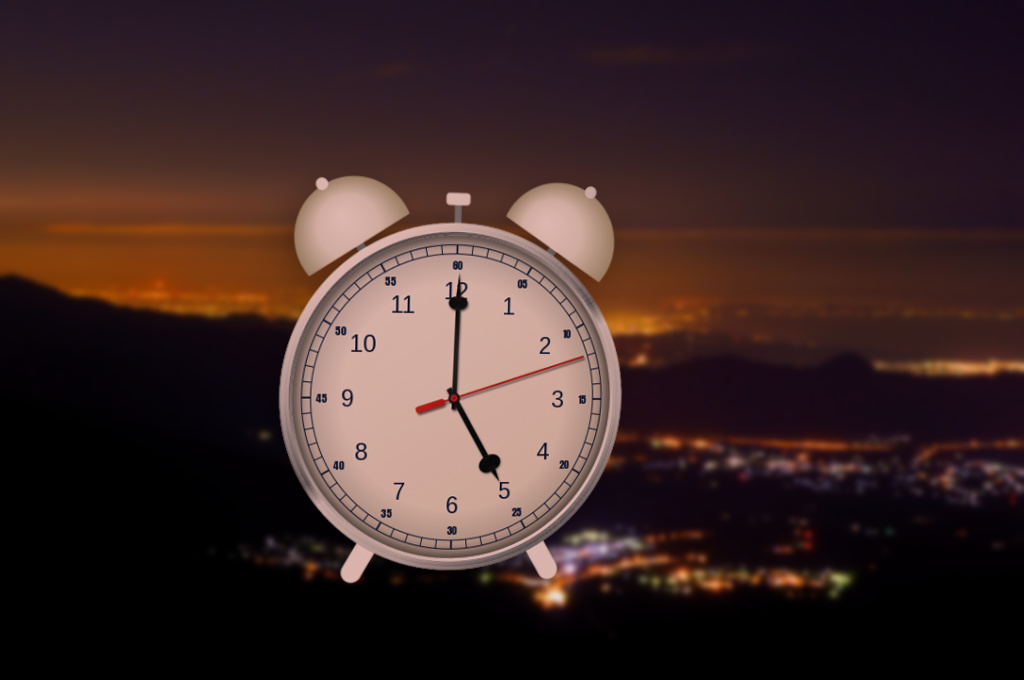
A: 5 h 00 min 12 s
